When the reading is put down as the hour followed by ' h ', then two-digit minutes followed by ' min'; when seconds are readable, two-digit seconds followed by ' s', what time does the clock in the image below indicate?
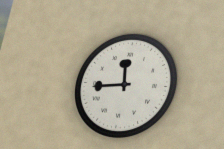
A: 11 h 44 min
